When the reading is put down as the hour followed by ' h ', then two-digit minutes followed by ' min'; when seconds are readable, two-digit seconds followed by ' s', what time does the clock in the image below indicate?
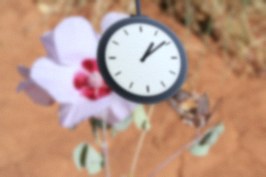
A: 1 h 09 min
